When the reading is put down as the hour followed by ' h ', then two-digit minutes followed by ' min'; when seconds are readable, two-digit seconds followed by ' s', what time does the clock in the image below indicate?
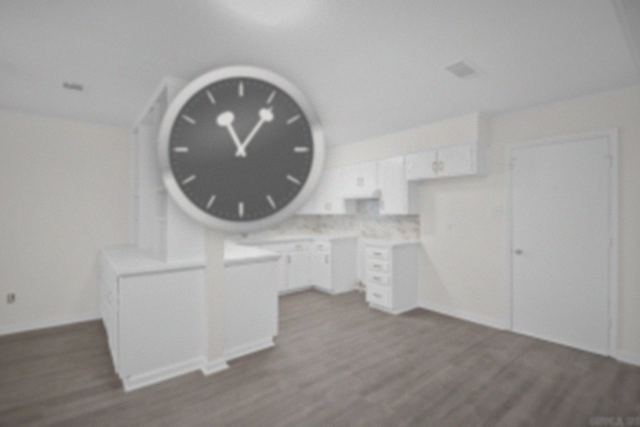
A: 11 h 06 min
